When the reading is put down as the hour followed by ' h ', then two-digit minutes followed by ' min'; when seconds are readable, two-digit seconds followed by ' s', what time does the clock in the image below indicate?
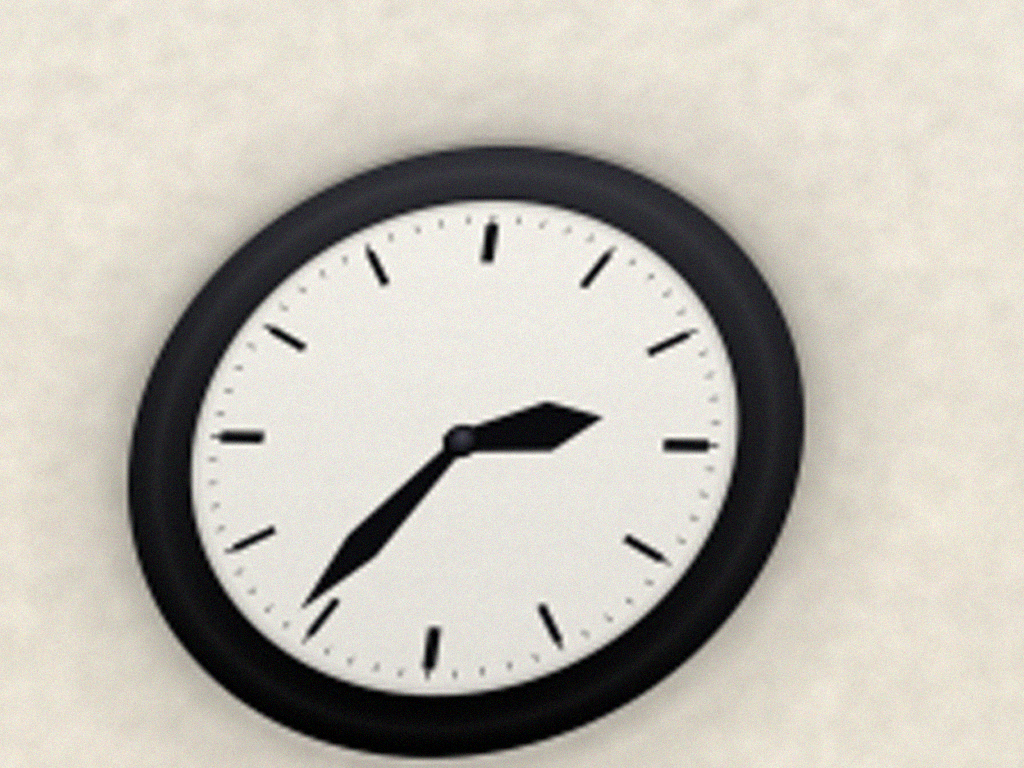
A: 2 h 36 min
